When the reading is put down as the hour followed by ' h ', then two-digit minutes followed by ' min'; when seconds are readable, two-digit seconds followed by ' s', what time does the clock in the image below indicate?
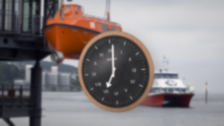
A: 7 h 01 min
